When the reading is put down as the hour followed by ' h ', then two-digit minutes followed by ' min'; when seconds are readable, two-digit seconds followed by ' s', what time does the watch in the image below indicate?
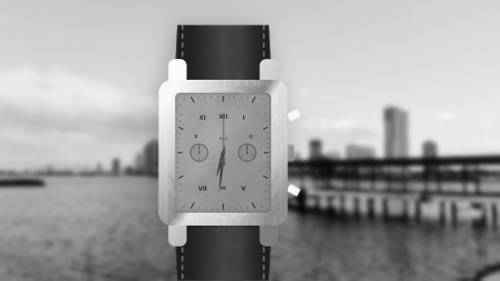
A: 6 h 31 min
